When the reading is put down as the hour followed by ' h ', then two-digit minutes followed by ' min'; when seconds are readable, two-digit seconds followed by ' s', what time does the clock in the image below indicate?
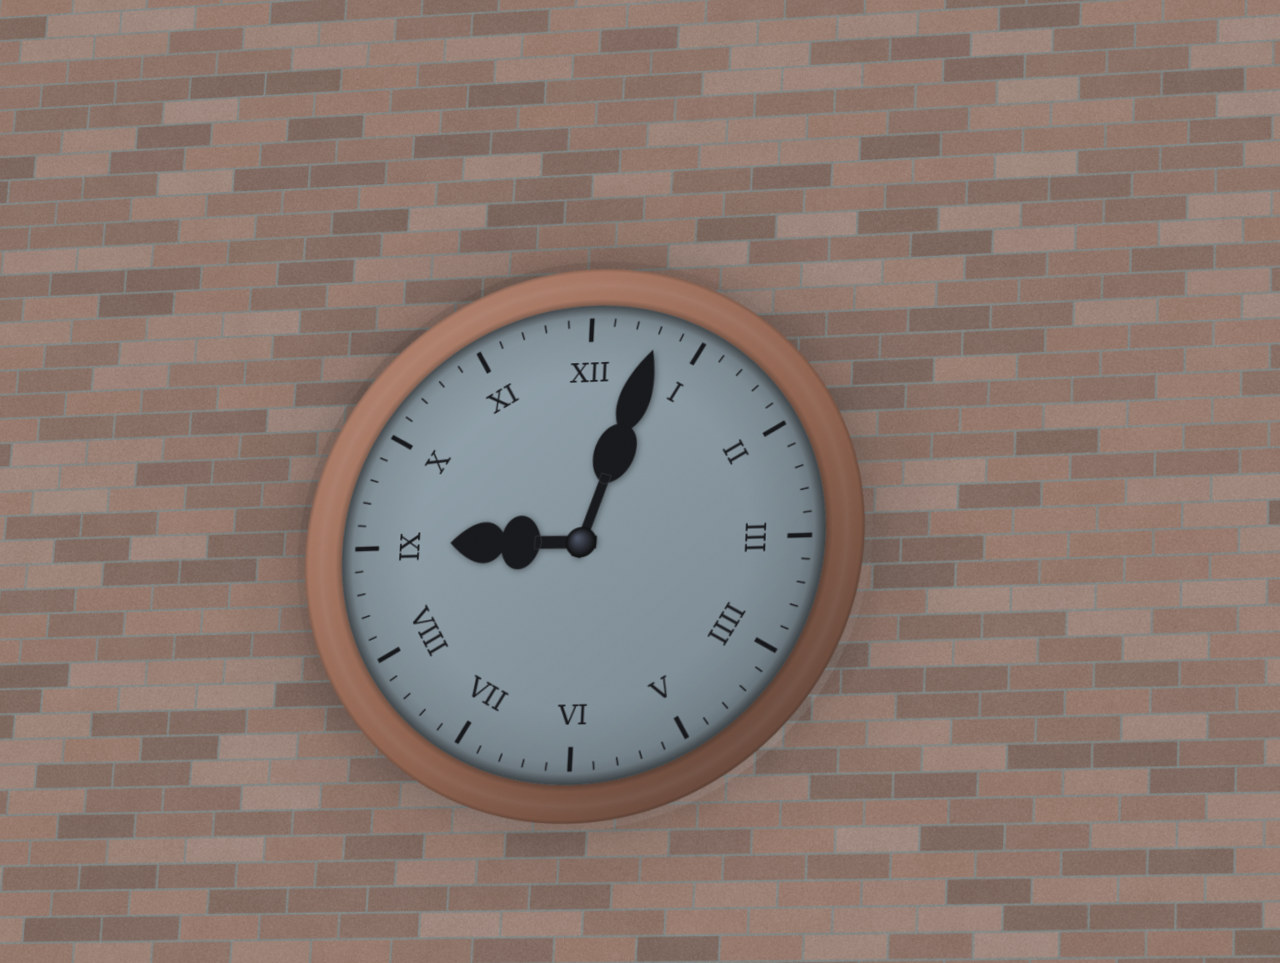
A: 9 h 03 min
